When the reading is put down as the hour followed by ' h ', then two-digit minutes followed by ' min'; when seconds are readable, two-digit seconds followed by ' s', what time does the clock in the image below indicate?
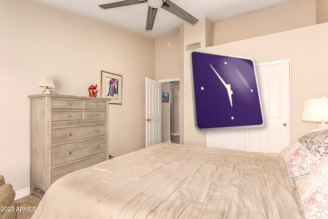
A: 5 h 54 min
